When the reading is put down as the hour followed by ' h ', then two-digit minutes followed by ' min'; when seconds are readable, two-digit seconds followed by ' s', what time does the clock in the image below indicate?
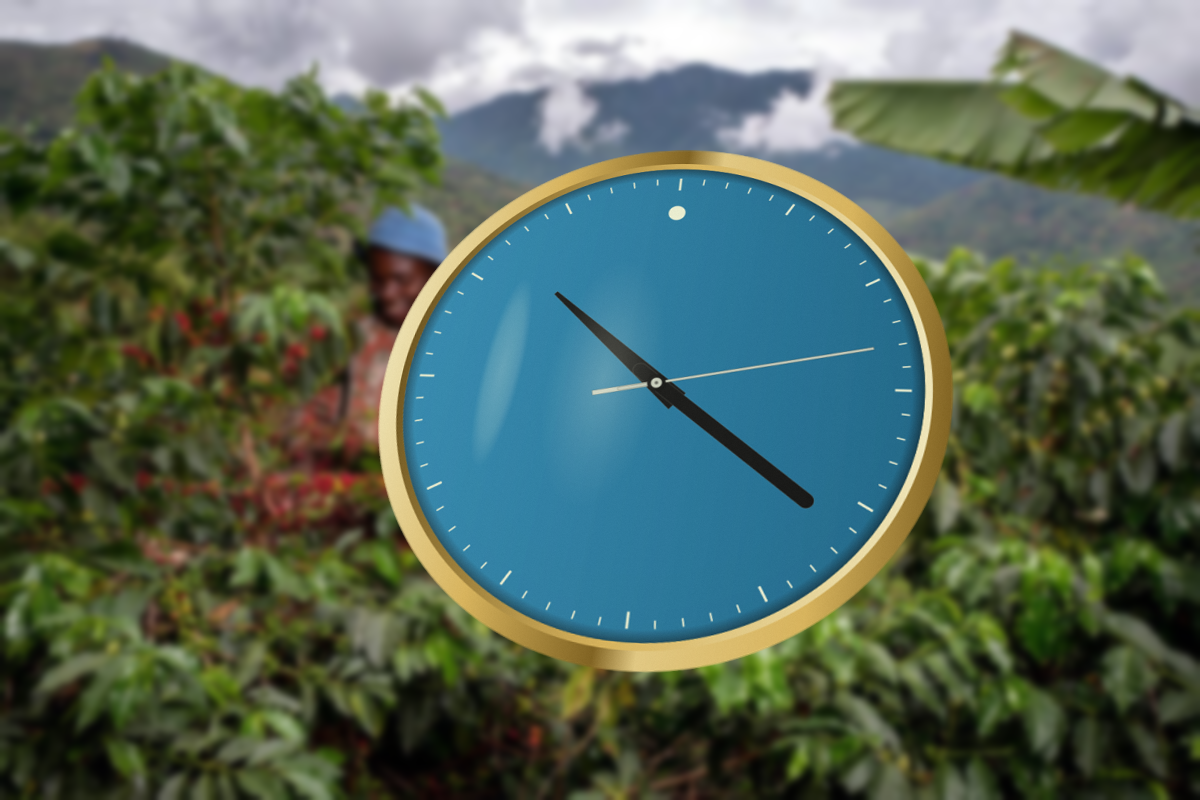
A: 10 h 21 min 13 s
